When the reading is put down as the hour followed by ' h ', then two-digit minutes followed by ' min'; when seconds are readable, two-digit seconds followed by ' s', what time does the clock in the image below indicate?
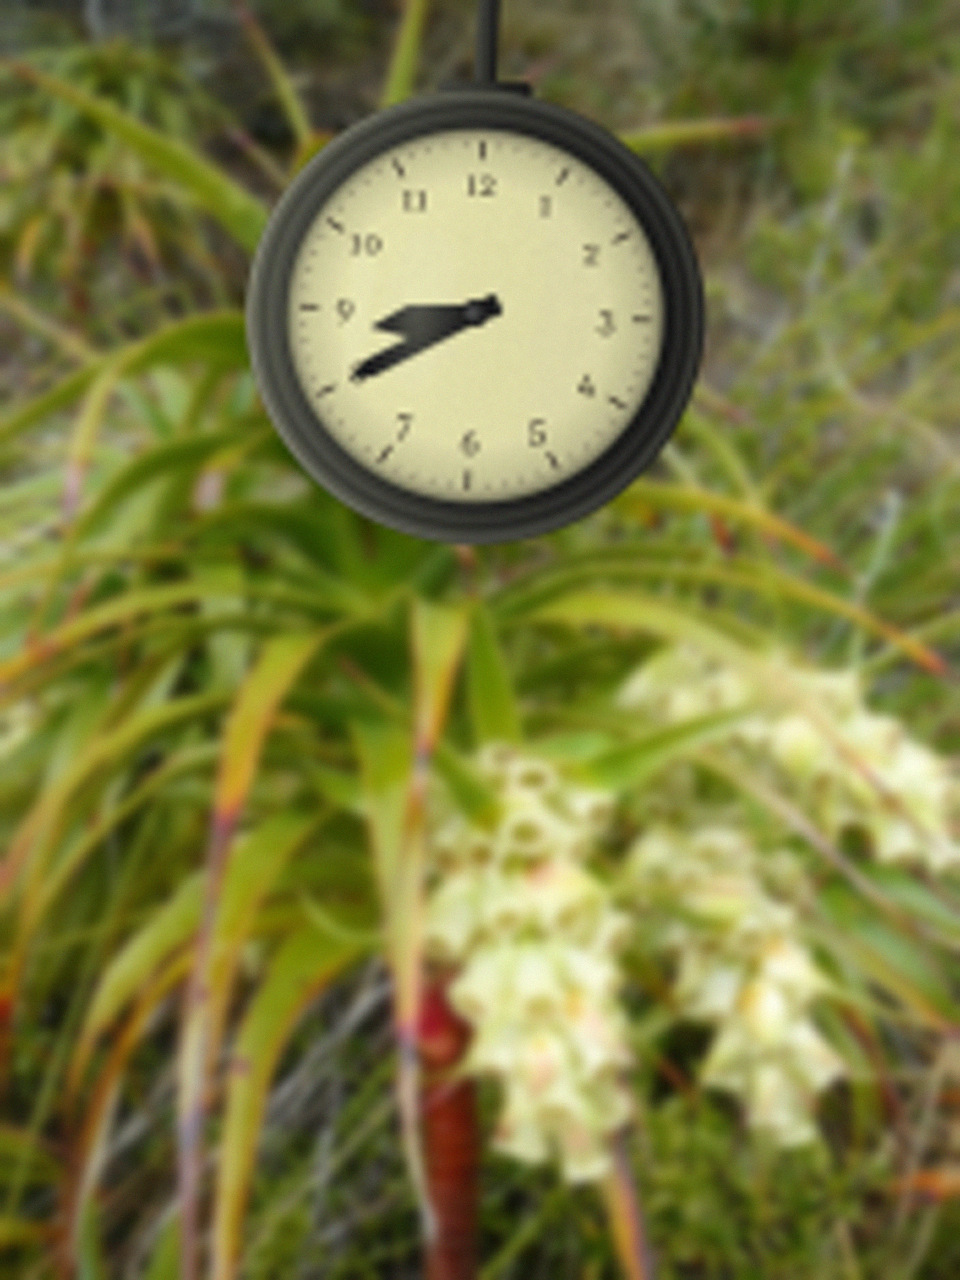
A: 8 h 40 min
